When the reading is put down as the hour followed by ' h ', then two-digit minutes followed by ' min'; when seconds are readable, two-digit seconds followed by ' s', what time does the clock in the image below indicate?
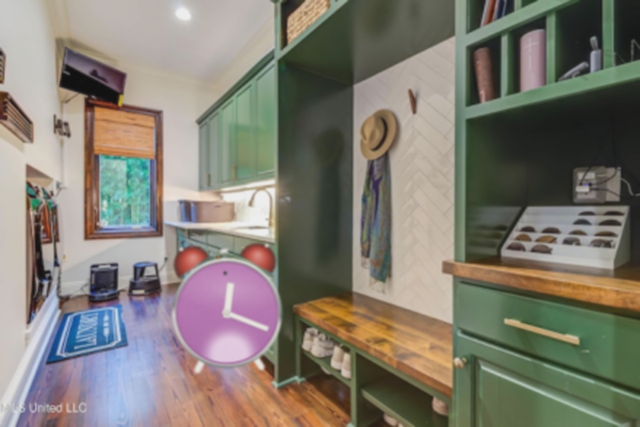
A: 12 h 19 min
